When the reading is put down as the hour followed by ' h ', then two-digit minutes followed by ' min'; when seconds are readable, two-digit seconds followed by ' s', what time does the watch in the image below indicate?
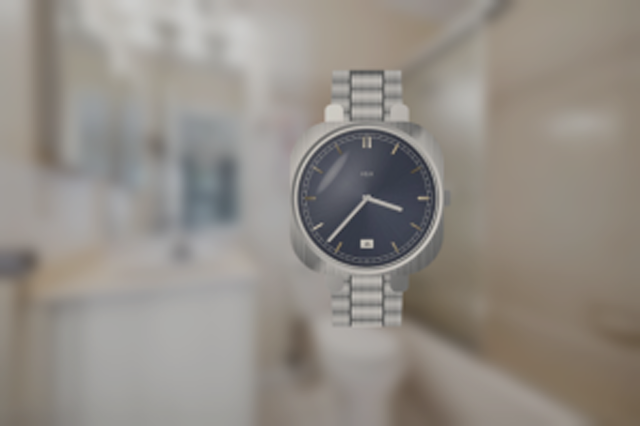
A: 3 h 37 min
